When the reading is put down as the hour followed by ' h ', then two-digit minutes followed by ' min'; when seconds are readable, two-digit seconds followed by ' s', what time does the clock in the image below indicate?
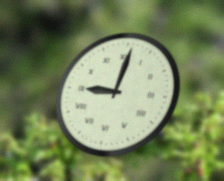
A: 9 h 01 min
